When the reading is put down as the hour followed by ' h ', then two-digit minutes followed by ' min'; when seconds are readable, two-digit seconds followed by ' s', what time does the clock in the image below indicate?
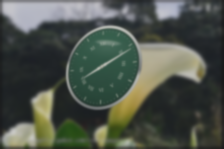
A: 8 h 11 min
